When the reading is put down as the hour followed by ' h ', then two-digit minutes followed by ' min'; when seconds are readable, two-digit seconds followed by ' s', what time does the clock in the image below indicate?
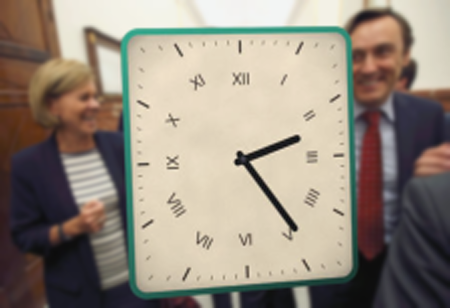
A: 2 h 24 min
